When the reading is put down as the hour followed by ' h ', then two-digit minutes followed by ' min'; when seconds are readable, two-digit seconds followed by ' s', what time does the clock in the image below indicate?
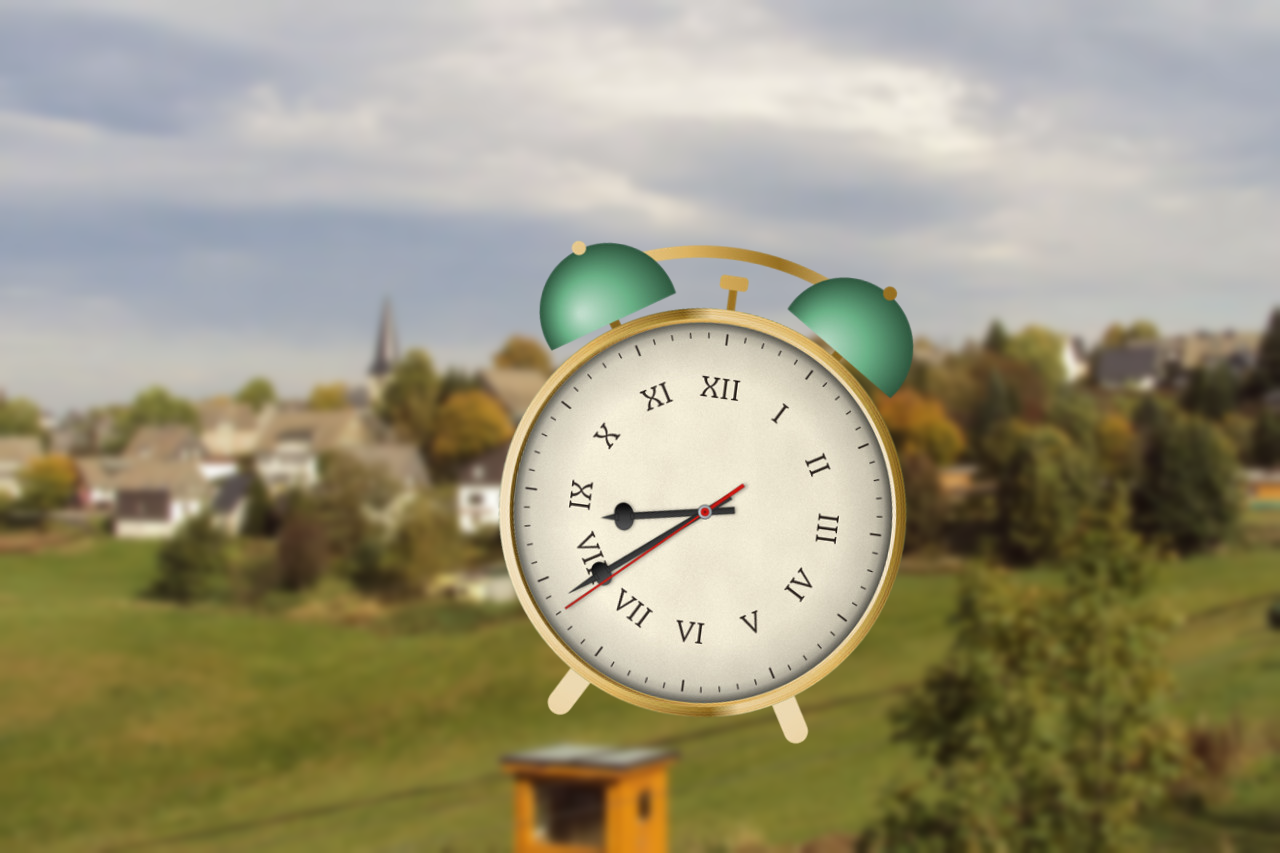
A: 8 h 38 min 38 s
